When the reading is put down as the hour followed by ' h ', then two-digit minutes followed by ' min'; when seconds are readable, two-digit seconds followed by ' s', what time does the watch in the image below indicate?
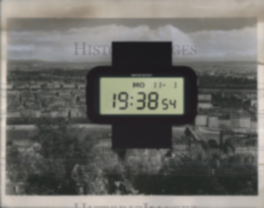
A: 19 h 38 min 54 s
